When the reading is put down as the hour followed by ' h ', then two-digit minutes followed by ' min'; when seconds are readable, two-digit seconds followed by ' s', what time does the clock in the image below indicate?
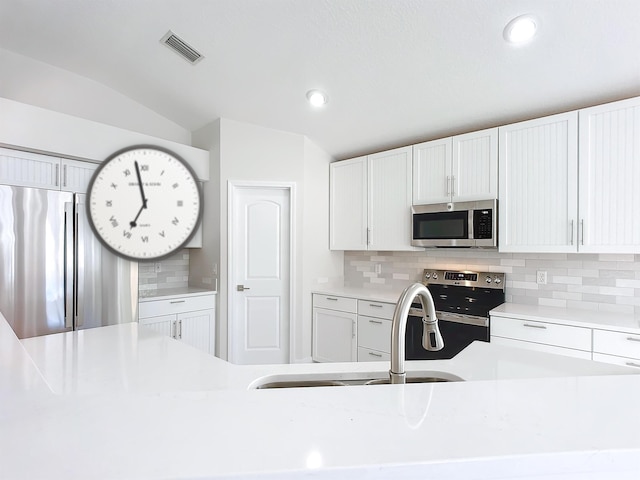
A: 6 h 58 min
